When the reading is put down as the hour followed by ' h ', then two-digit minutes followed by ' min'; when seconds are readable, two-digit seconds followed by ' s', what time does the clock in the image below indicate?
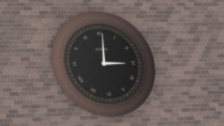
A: 3 h 01 min
